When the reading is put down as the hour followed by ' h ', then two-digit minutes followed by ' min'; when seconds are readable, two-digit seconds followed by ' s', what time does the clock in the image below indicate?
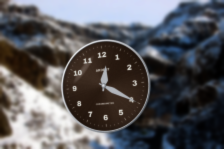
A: 12 h 20 min
